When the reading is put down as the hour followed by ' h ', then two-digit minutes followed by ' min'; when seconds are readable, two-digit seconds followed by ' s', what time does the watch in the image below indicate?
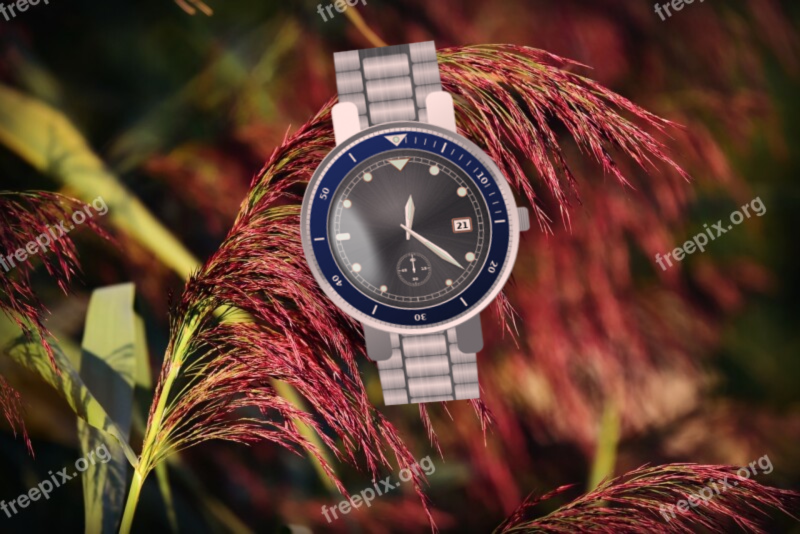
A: 12 h 22 min
